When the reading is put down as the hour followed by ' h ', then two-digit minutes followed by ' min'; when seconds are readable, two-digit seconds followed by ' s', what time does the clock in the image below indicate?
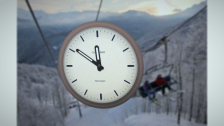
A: 11 h 51 min
